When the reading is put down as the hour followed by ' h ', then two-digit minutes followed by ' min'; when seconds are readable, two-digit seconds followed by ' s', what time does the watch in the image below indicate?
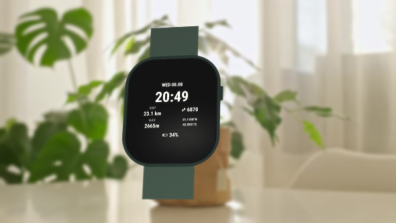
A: 20 h 49 min
